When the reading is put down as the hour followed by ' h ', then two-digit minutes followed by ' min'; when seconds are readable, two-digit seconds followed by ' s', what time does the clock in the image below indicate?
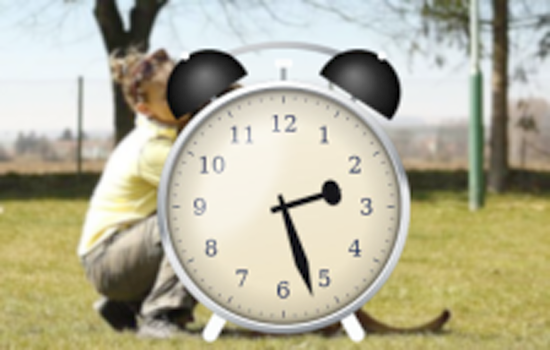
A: 2 h 27 min
